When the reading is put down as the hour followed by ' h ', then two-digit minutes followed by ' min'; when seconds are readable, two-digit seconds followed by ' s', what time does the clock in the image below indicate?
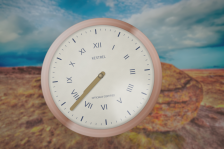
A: 7 h 38 min
